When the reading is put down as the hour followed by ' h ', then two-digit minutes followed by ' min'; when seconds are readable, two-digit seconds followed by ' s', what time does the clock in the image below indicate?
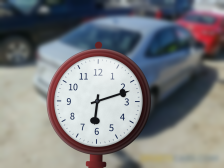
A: 6 h 12 min
